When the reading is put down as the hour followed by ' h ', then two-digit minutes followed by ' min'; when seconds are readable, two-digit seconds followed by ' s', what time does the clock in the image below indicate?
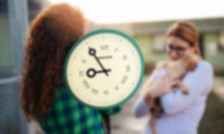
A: 8 h 55 min
